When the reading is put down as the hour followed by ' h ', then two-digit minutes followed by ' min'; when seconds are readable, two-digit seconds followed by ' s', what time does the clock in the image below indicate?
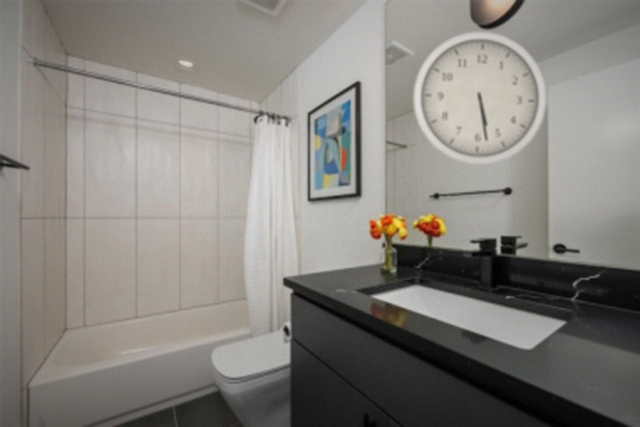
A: 5 h 28 min
